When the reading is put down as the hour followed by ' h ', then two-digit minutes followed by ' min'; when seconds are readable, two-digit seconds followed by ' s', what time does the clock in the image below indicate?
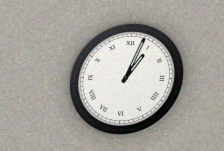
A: 1 h 03 min
